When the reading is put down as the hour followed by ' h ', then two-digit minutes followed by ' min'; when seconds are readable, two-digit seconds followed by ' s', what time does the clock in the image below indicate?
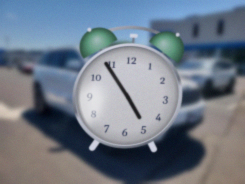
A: 4 h 54 min
